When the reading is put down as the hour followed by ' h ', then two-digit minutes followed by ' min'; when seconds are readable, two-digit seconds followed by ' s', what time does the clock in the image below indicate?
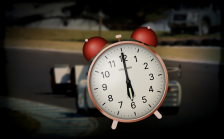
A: 6 h 00 min
